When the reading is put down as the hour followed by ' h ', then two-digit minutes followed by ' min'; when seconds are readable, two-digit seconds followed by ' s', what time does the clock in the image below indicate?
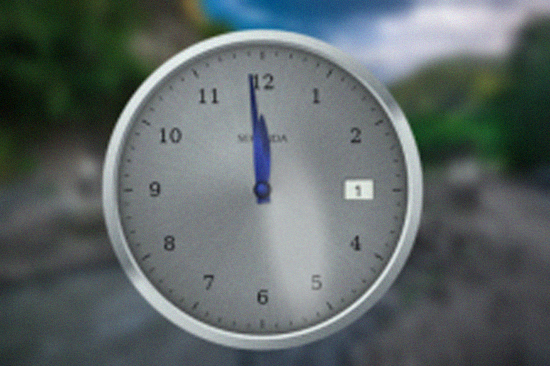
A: 11 h 59 min
